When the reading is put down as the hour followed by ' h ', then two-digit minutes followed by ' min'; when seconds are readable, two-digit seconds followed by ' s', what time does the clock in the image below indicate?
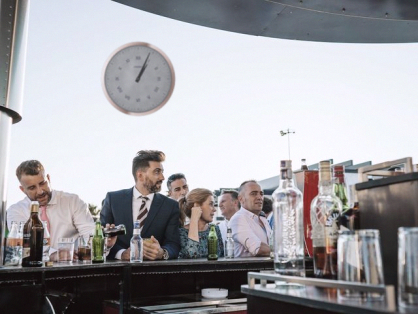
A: 1 h 04 min
